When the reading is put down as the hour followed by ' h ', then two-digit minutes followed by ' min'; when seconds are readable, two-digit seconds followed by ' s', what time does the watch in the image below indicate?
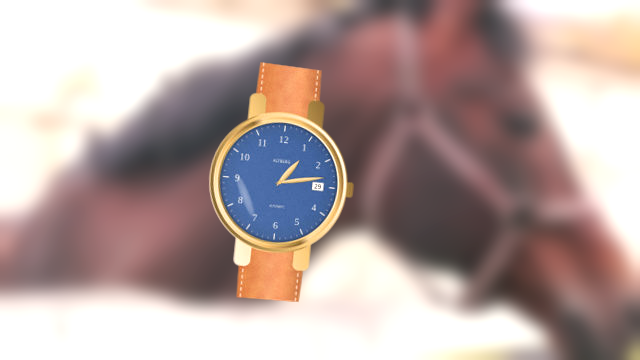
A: 1 h 13 min
